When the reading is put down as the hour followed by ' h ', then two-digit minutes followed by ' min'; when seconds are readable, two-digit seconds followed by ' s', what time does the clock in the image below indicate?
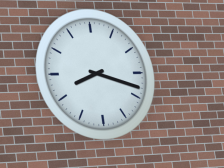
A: 8 h 18 min
